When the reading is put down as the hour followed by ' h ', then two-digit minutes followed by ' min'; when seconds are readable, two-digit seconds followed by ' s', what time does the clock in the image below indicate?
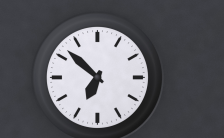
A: 6 h 52 min
